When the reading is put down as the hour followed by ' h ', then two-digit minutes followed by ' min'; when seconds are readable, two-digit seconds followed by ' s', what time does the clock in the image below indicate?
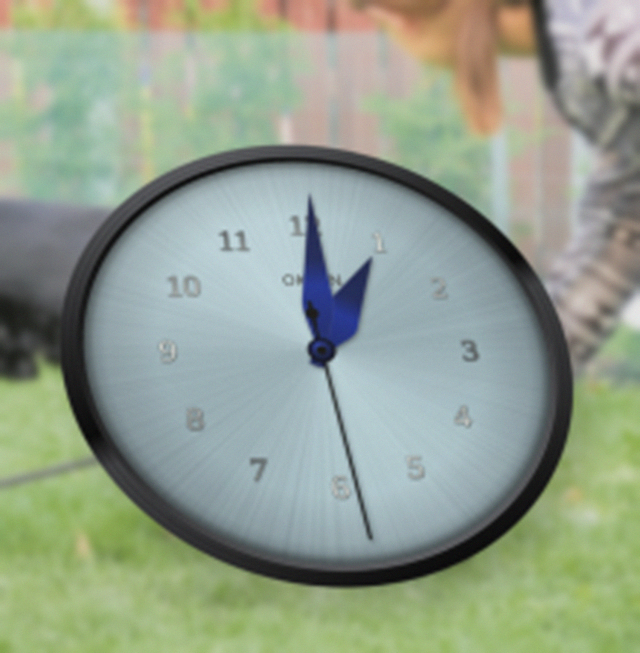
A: 1 h 00 min 29 s
